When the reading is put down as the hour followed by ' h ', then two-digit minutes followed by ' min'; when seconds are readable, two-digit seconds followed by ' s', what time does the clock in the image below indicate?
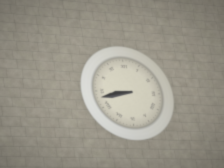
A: 8 h 43 min
